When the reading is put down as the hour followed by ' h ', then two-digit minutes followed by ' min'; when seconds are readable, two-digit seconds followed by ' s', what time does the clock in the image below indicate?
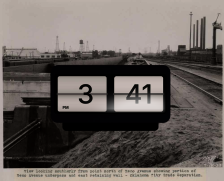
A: 3 h 41 min
